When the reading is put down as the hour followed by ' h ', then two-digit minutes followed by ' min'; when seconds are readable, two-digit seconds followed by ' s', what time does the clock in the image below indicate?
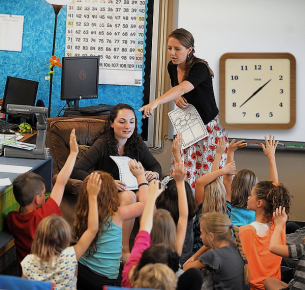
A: 1 h 38 min
